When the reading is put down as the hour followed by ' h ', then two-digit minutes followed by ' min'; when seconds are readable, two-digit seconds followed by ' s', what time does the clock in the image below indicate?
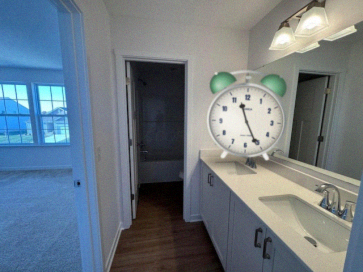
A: 11 h 26 min
